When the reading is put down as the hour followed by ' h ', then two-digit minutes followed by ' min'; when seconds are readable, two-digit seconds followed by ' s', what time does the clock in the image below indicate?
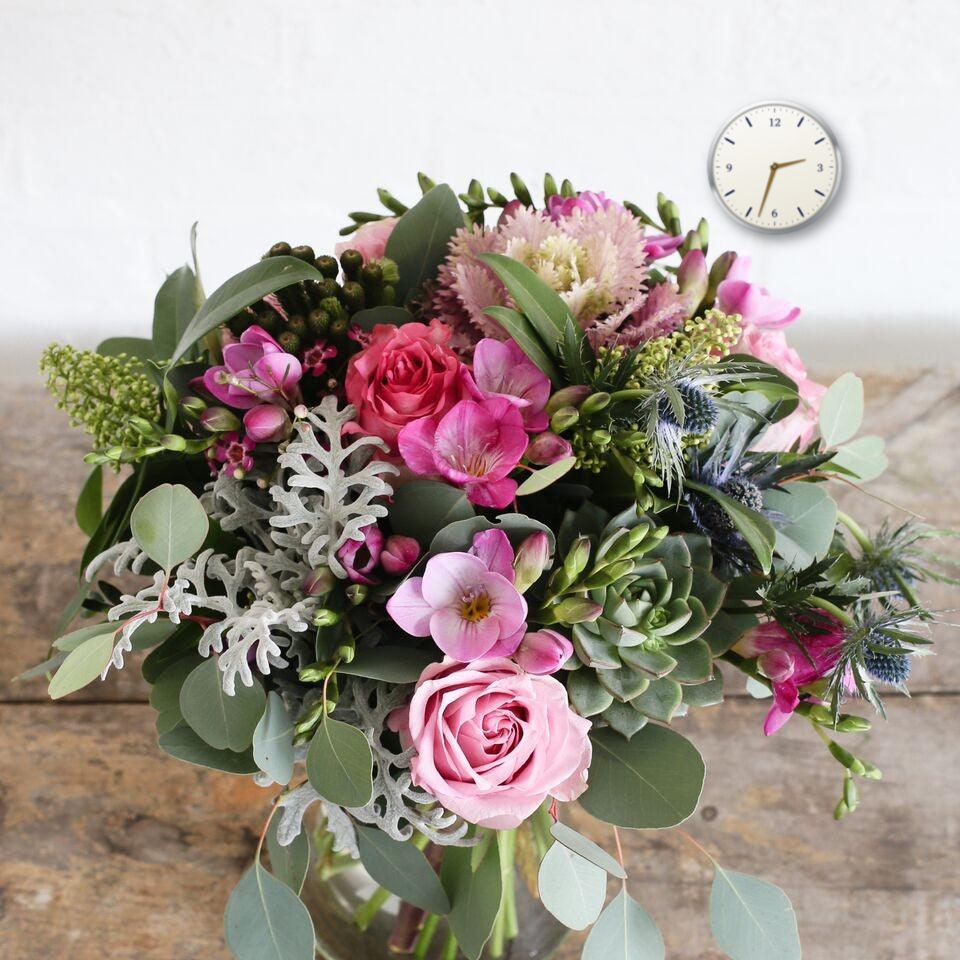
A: 2 h 33 min
